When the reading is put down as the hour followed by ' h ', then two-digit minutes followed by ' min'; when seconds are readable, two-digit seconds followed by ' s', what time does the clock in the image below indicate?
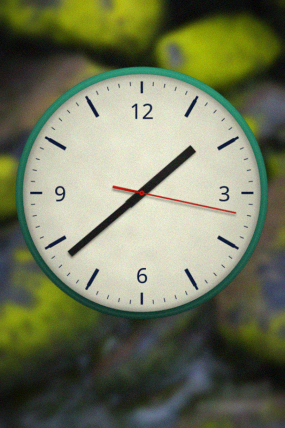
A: 1 h 38 min 17 s
